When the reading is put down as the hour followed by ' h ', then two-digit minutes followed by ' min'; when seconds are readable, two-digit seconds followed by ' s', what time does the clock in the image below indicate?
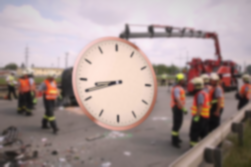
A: 8 h 42 min
